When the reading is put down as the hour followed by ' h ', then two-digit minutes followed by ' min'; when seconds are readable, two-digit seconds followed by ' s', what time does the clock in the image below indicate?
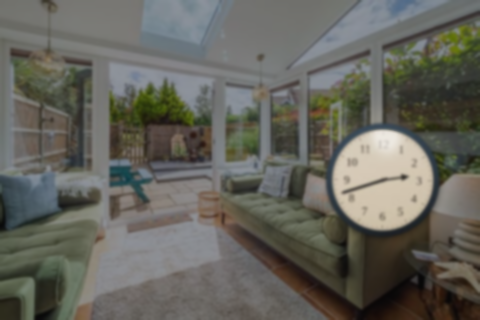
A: 2 h 42 min
